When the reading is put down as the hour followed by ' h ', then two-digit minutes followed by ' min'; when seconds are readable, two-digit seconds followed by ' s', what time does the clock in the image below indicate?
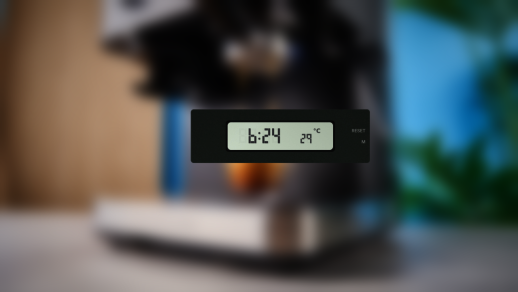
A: 6 h 24 min
